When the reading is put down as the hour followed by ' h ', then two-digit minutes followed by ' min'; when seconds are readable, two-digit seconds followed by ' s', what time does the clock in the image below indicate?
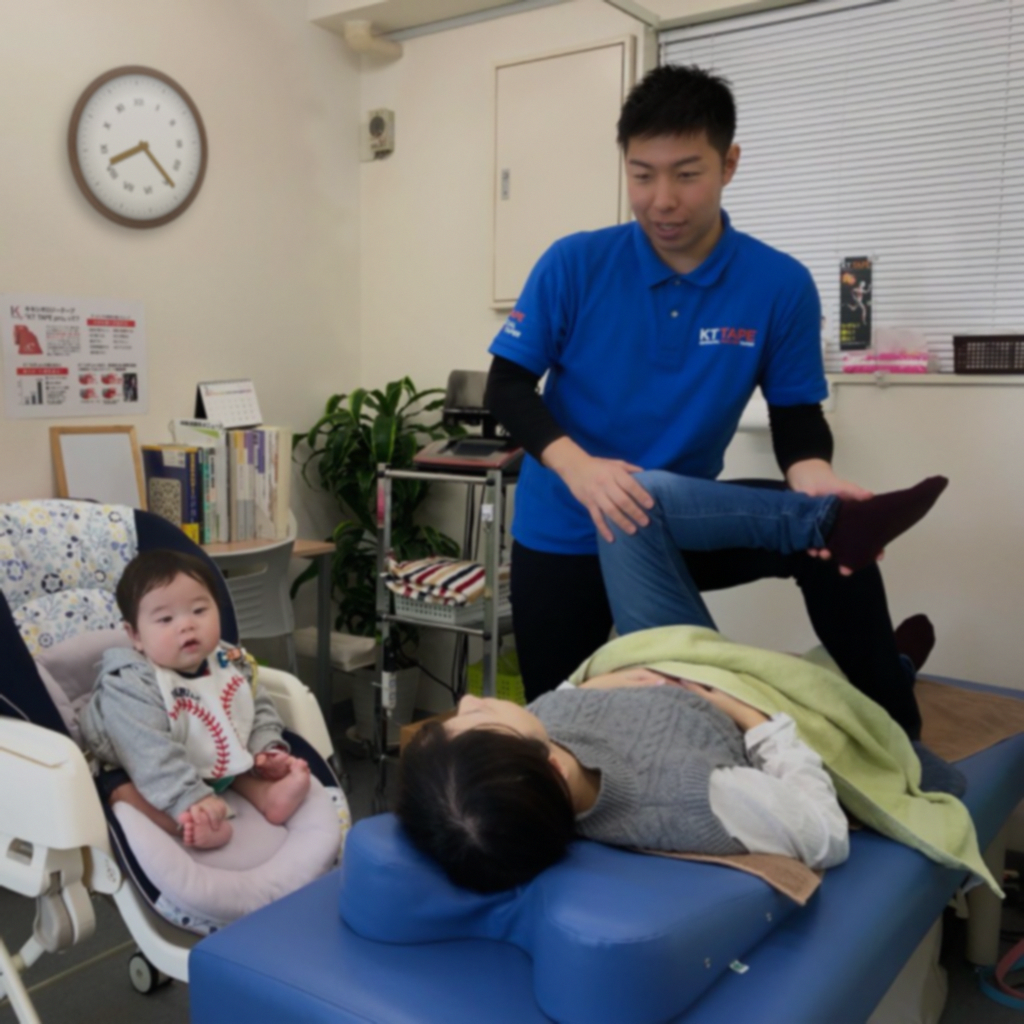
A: 8 h 24 min
